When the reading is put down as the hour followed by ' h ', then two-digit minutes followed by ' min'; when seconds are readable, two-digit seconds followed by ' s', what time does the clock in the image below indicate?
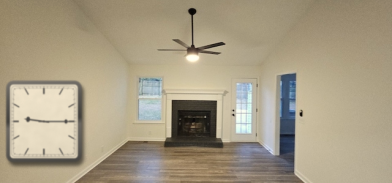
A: 9 h 15 min
